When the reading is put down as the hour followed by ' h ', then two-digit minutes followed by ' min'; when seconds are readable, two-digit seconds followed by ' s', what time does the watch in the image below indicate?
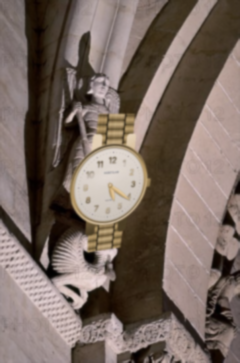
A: 5 h 21 min
